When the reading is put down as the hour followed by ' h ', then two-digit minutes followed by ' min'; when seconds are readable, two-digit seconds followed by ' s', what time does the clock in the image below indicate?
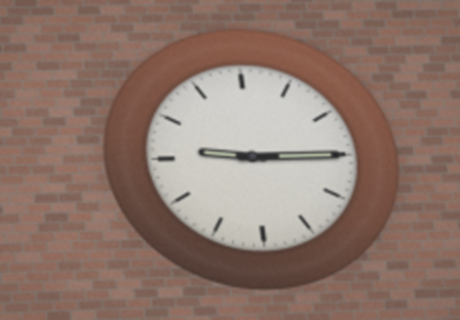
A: 9 h 15 min
